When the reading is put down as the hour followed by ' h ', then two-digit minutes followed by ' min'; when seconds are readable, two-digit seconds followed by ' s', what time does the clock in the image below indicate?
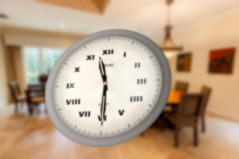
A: 11 h 30 min
